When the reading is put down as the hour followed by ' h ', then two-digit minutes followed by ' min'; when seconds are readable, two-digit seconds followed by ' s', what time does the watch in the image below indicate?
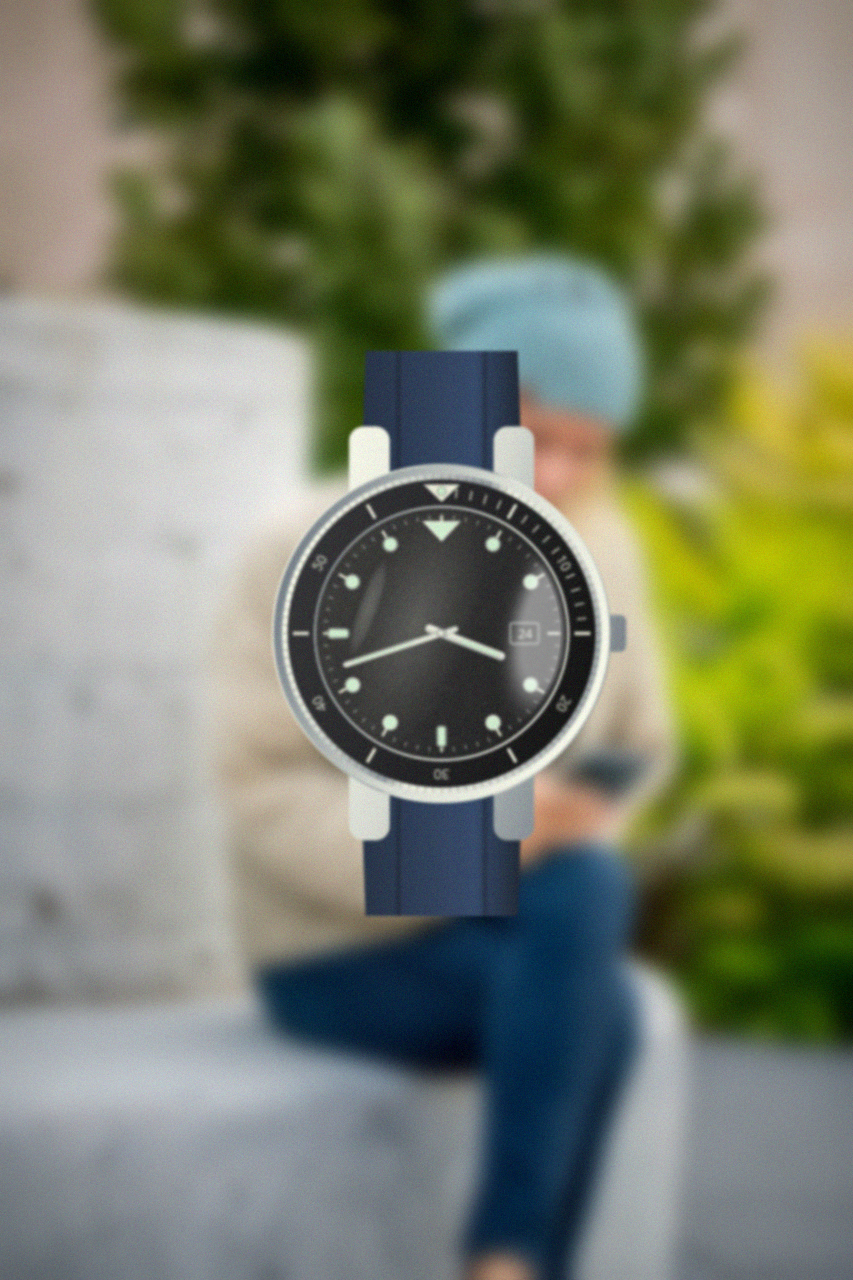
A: 3 h 42 min
